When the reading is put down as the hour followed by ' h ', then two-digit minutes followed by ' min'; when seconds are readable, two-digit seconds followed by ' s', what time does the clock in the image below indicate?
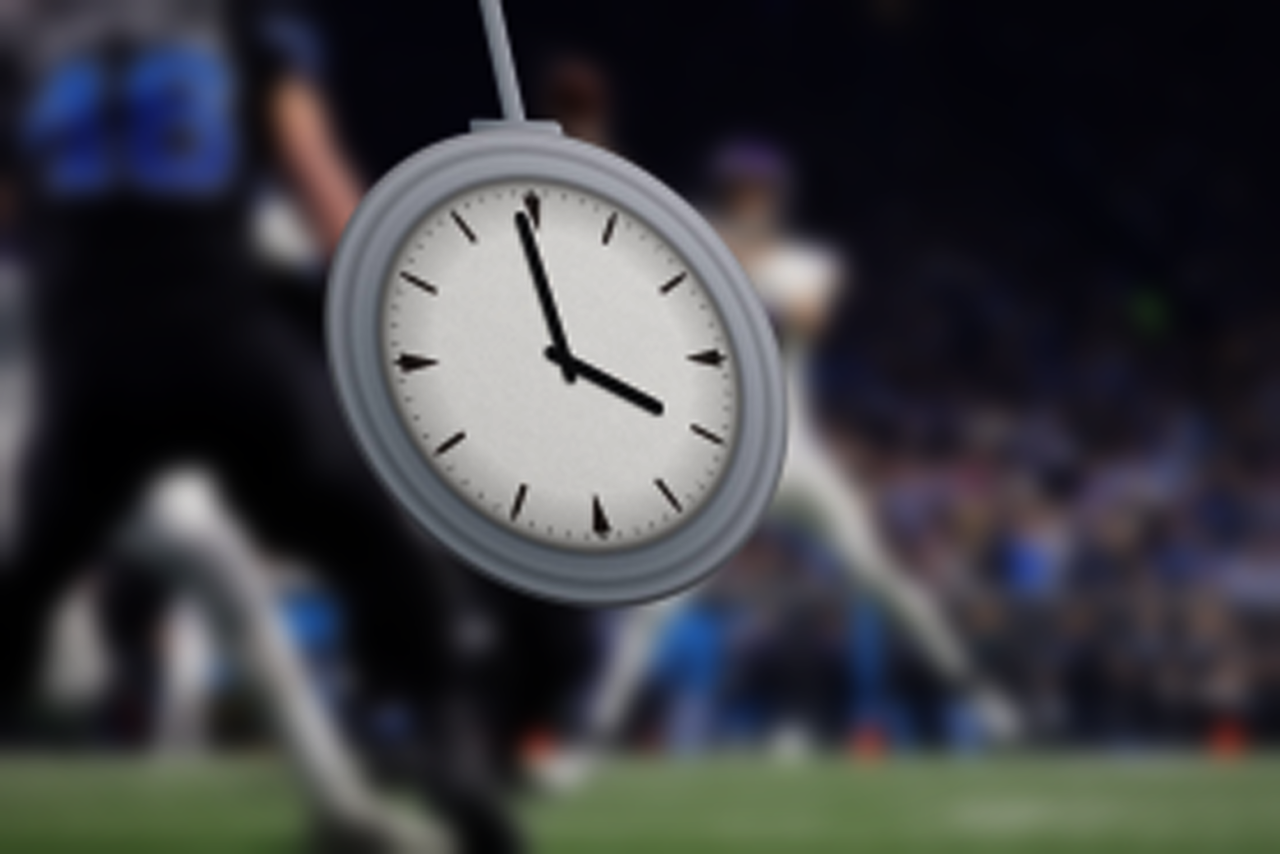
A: 3 h 59 min
